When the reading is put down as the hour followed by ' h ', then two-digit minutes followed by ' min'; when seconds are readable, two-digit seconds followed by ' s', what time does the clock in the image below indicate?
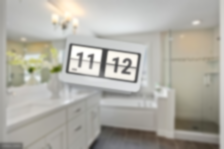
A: 11 h 12 min
